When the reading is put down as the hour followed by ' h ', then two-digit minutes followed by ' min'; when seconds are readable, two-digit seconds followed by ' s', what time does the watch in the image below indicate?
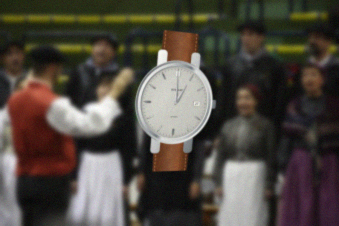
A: 1 h 00 min
